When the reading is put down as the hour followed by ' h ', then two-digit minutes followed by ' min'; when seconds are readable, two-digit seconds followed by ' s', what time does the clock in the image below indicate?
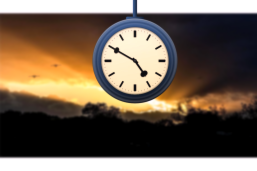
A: 4 h 50 min
